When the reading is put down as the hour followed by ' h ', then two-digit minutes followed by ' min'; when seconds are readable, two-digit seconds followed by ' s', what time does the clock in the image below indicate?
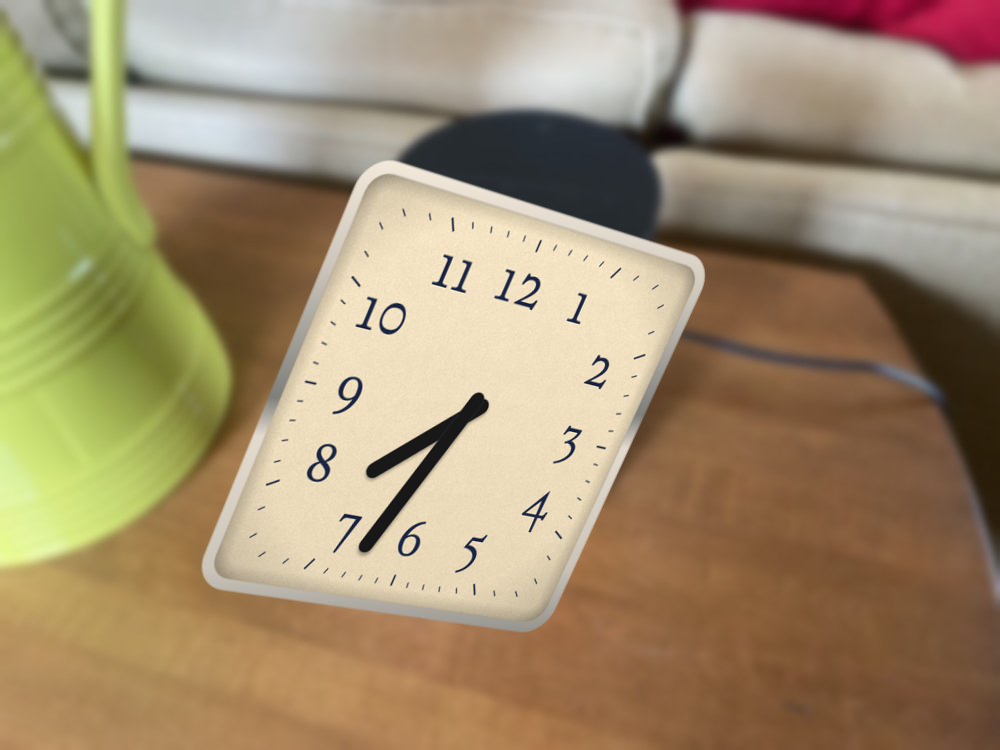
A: 7 h 33 min
